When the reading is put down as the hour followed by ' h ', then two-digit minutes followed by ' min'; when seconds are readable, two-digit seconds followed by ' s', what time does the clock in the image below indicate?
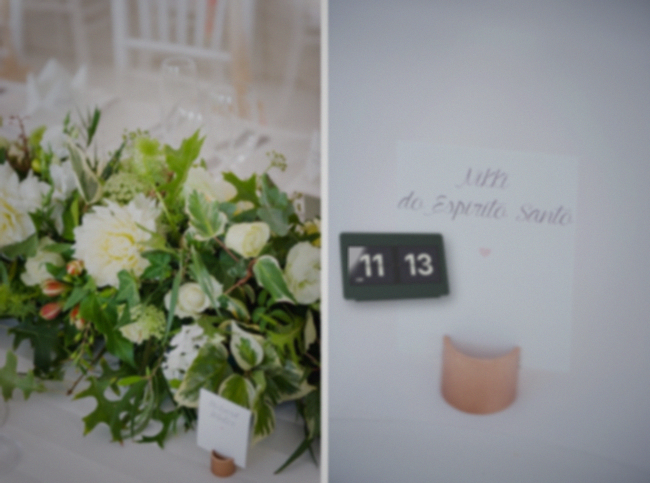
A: 11 h 13 min
